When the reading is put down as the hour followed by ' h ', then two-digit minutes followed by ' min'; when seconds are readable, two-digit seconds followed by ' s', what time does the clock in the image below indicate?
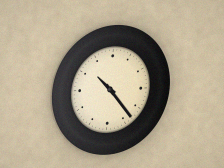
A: 10 h 23 min
